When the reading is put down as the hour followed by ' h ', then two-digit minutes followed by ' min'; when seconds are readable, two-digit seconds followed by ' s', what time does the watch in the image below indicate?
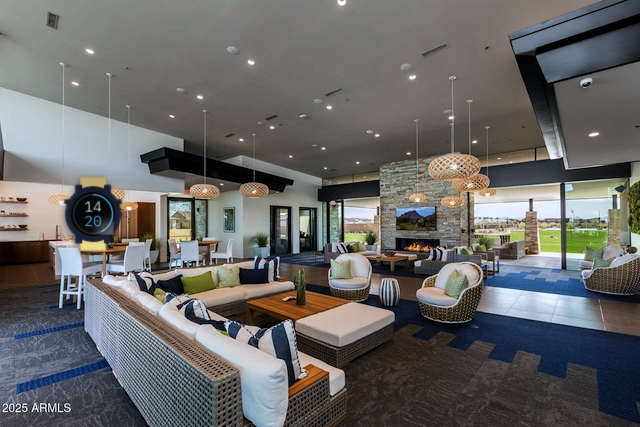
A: 14 h 20 min
